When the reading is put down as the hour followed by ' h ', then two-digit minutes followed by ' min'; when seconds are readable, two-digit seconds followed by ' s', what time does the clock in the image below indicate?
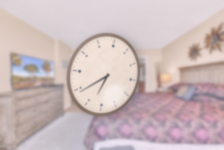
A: 6 h 39 min
